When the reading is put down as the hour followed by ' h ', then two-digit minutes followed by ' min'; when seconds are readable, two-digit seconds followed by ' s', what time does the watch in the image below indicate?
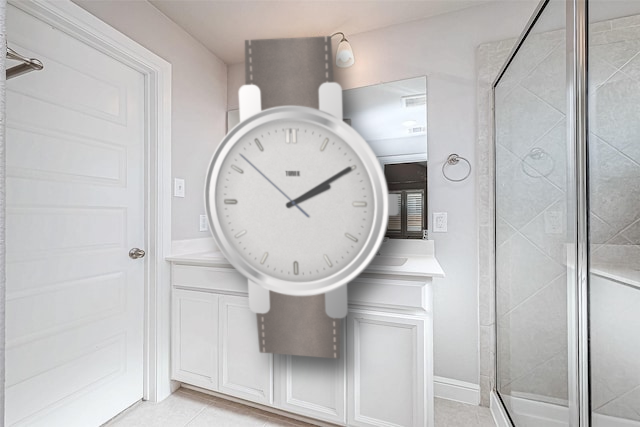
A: 2 h 09 min 52 s
